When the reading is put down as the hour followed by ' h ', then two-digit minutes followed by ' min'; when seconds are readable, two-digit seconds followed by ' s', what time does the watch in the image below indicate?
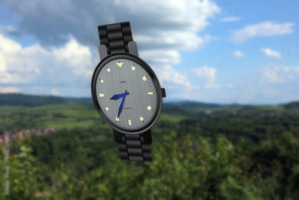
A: 8 h 35 min
